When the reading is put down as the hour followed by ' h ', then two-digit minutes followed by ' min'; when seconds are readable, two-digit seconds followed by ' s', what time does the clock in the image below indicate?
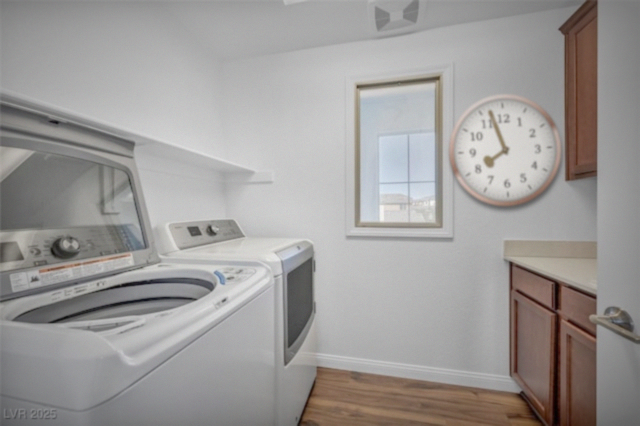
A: 7 h 57 min
